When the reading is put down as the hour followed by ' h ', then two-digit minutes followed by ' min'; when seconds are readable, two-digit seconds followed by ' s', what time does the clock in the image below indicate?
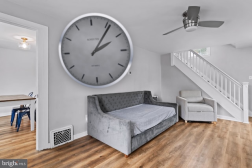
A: 2 h 06 min
